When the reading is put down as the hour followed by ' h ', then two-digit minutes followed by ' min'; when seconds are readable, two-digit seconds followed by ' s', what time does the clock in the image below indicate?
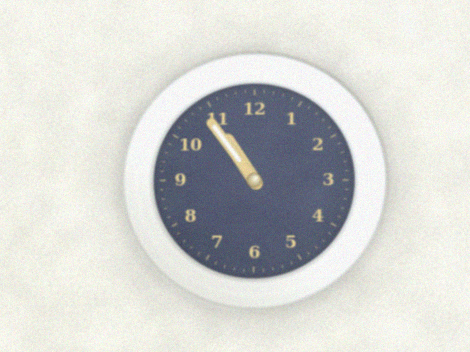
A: 10 h 54 min
